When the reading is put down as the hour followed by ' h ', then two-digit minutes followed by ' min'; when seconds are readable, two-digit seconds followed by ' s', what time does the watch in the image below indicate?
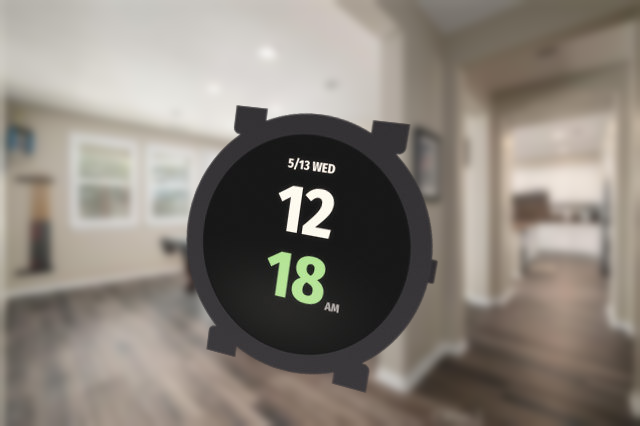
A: 12 h 18 min
